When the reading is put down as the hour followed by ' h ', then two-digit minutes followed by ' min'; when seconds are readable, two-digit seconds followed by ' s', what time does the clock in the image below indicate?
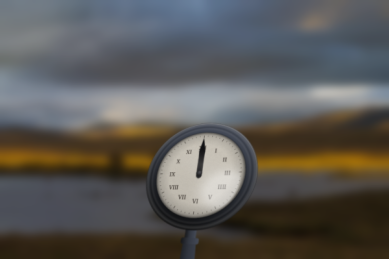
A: 12 h 00 min
